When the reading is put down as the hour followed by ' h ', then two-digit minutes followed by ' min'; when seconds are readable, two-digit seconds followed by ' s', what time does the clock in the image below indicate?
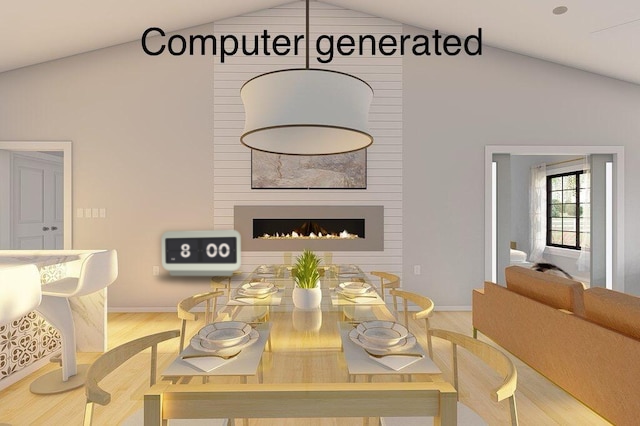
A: 8 h 00 min
